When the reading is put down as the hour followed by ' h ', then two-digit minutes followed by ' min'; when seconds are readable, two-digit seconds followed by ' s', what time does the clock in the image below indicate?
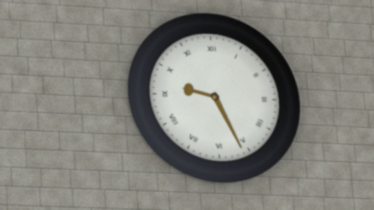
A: 9 h 26 min
